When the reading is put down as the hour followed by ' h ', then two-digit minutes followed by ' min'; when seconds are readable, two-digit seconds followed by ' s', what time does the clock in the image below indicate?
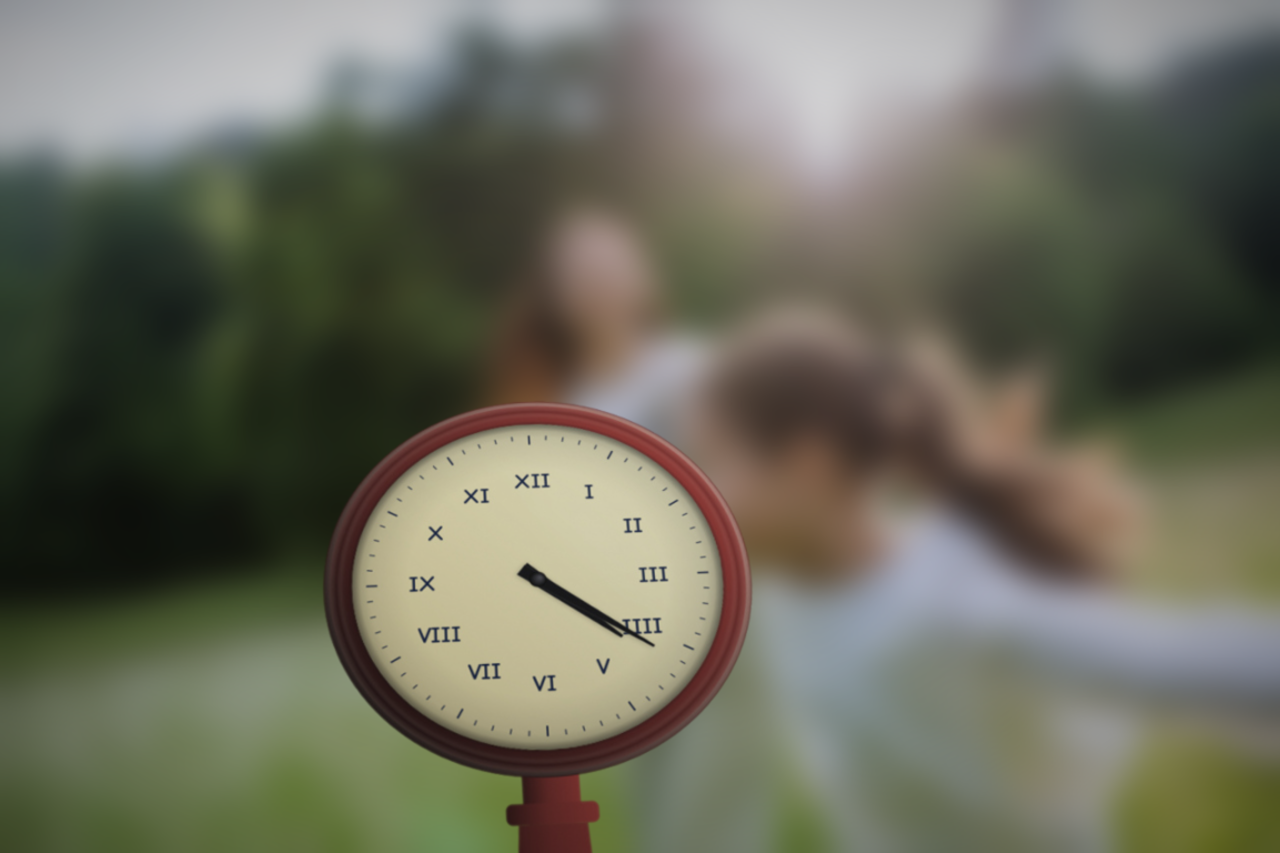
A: 4 h 21 min
